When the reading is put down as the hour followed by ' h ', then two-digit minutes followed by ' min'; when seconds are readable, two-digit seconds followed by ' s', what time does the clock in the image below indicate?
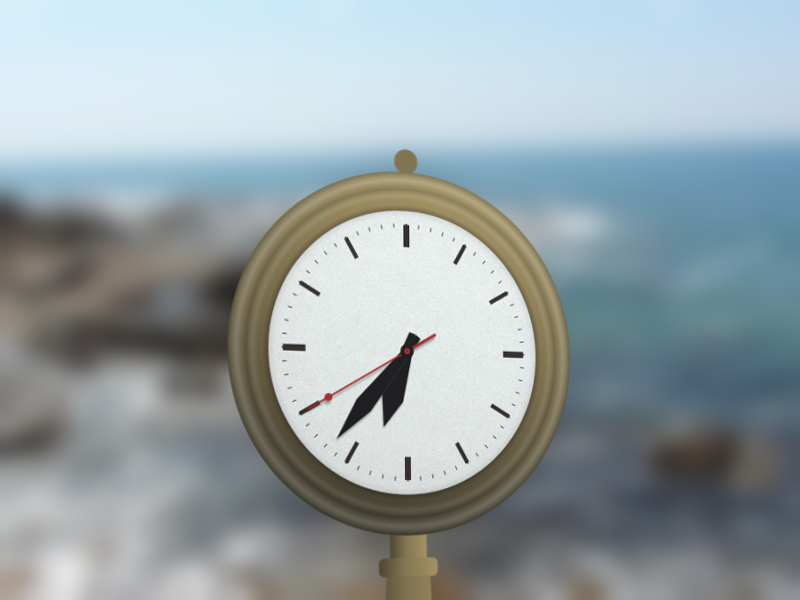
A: 6 h 36 min 40 s
